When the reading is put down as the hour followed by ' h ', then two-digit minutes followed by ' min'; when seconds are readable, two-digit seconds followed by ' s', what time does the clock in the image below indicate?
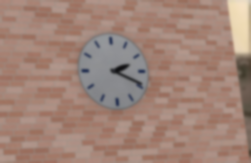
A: 2 h 19 min
